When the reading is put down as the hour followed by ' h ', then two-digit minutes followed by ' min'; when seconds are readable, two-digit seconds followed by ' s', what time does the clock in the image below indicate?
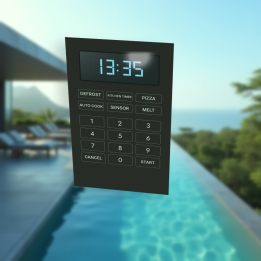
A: 13 h 35 min
